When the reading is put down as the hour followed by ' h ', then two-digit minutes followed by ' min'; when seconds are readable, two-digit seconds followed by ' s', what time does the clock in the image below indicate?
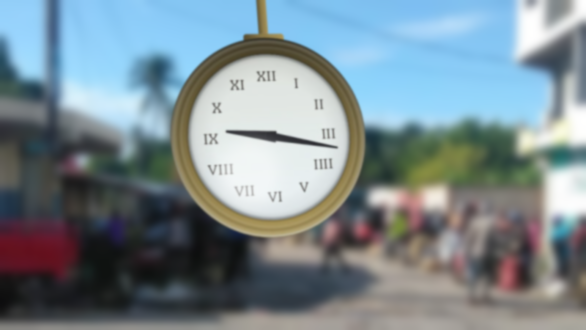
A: 9 h 17 min
